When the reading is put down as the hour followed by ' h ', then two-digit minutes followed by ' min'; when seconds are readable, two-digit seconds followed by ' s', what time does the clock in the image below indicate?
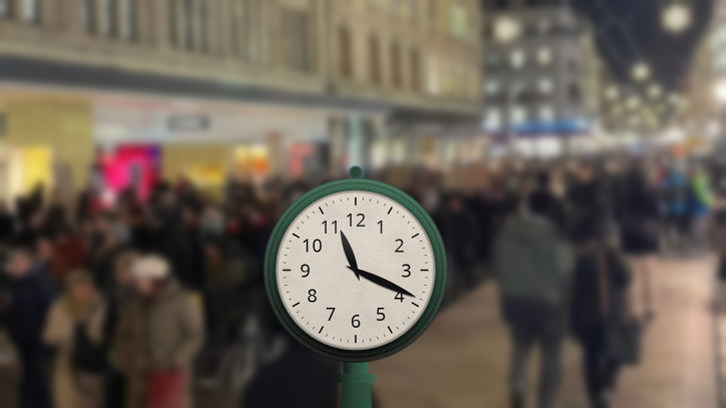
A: 11 h 19 min
